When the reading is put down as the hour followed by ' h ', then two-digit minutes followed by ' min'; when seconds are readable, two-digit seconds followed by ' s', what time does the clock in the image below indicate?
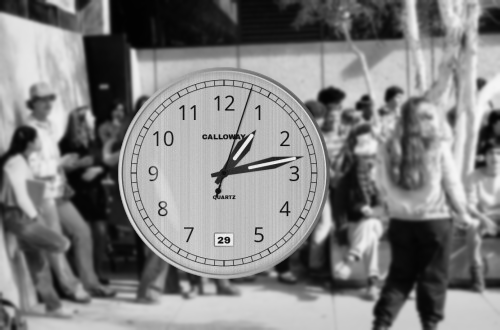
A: 1 h 13 min 03 s
